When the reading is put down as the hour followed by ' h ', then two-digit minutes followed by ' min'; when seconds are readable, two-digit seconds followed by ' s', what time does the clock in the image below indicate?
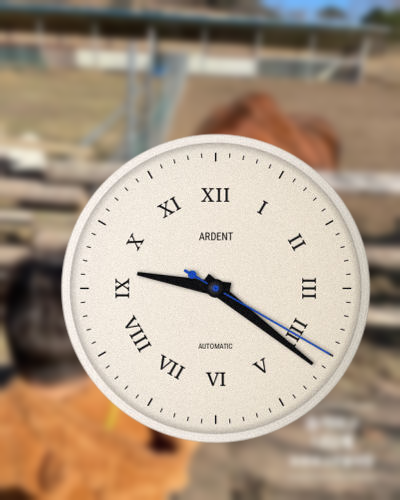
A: 9 h 21 min 20 s
